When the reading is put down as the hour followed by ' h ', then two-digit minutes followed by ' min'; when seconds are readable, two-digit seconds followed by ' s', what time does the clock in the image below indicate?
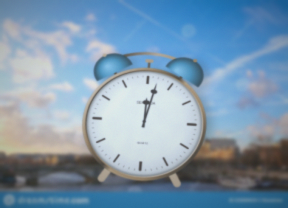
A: 12 h 02 min
